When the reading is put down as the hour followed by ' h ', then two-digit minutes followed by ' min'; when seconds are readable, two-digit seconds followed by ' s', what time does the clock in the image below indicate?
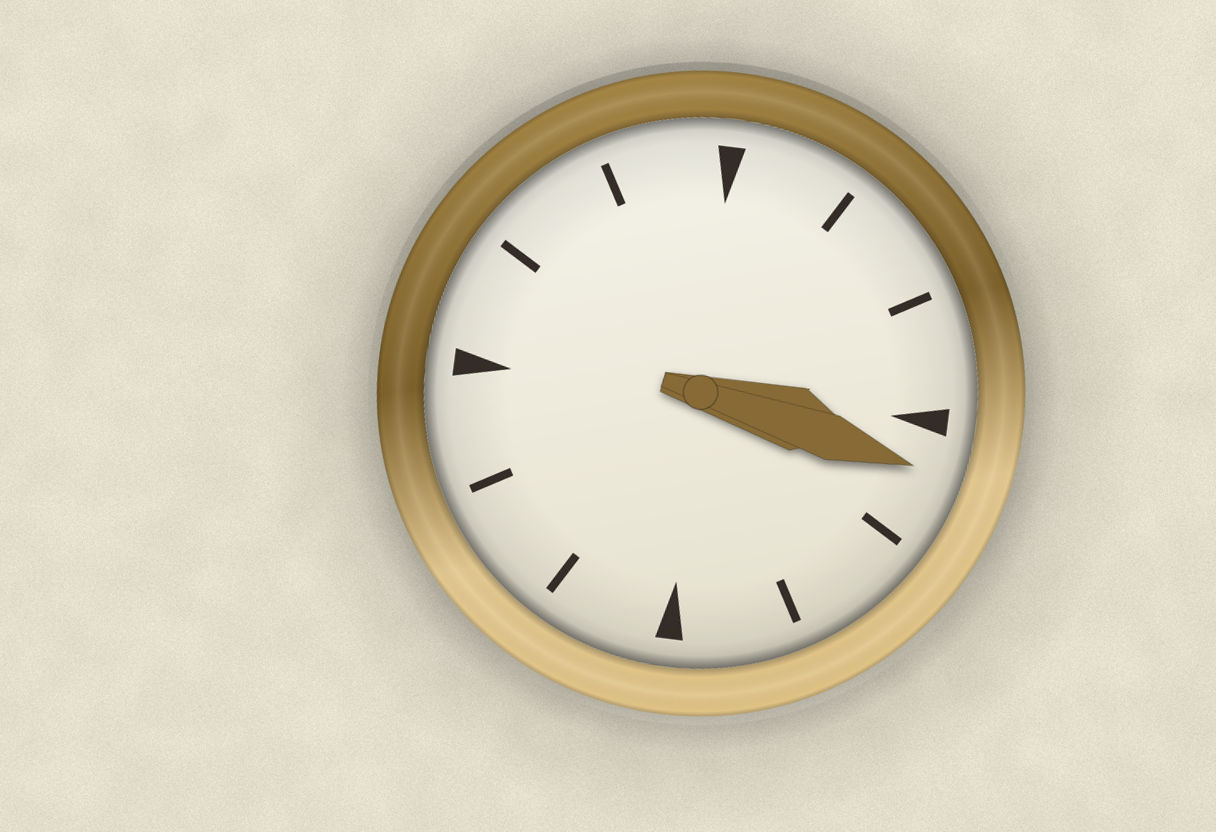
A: 3 h 17 min
